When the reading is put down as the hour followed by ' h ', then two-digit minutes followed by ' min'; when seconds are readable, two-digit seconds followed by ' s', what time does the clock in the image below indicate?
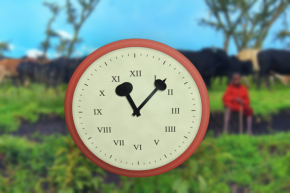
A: 11 h 07 min
